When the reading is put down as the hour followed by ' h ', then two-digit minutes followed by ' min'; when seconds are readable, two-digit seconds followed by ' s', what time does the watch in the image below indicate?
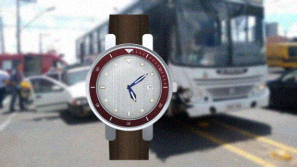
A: 5 h 09 min
